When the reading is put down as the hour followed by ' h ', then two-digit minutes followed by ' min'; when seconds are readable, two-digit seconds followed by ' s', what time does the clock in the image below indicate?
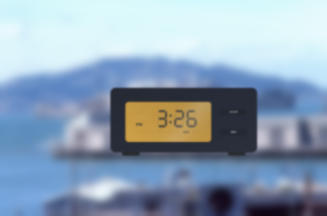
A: 3 h 26 min
